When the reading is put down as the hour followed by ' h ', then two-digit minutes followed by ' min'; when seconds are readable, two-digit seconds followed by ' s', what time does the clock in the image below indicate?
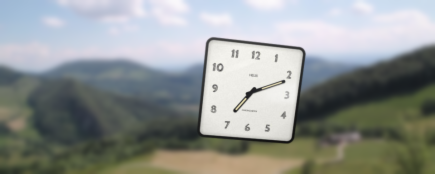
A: 7 h 11 min
